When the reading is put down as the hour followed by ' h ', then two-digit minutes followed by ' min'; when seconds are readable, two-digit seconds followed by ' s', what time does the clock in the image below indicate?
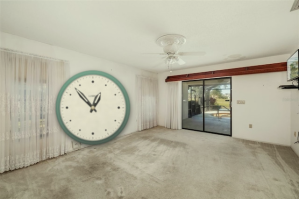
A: 12 h 53 min
